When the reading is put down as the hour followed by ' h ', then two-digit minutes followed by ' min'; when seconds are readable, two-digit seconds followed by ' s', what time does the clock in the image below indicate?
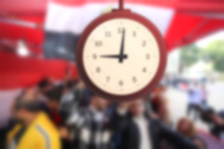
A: 9 h 01 min
